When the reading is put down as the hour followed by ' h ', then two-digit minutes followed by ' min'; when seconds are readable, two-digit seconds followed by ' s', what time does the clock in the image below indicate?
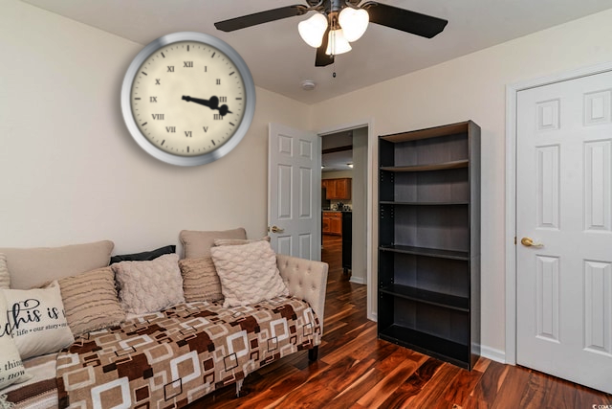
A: 3 h 18 min
